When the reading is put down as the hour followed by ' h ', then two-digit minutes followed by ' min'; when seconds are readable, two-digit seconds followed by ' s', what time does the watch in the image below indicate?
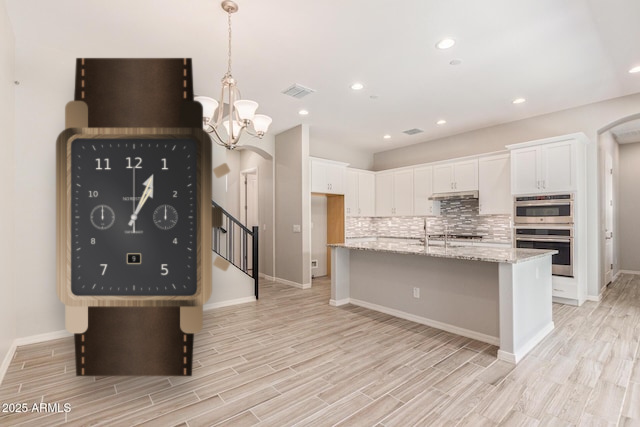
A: 1 h 04 min
